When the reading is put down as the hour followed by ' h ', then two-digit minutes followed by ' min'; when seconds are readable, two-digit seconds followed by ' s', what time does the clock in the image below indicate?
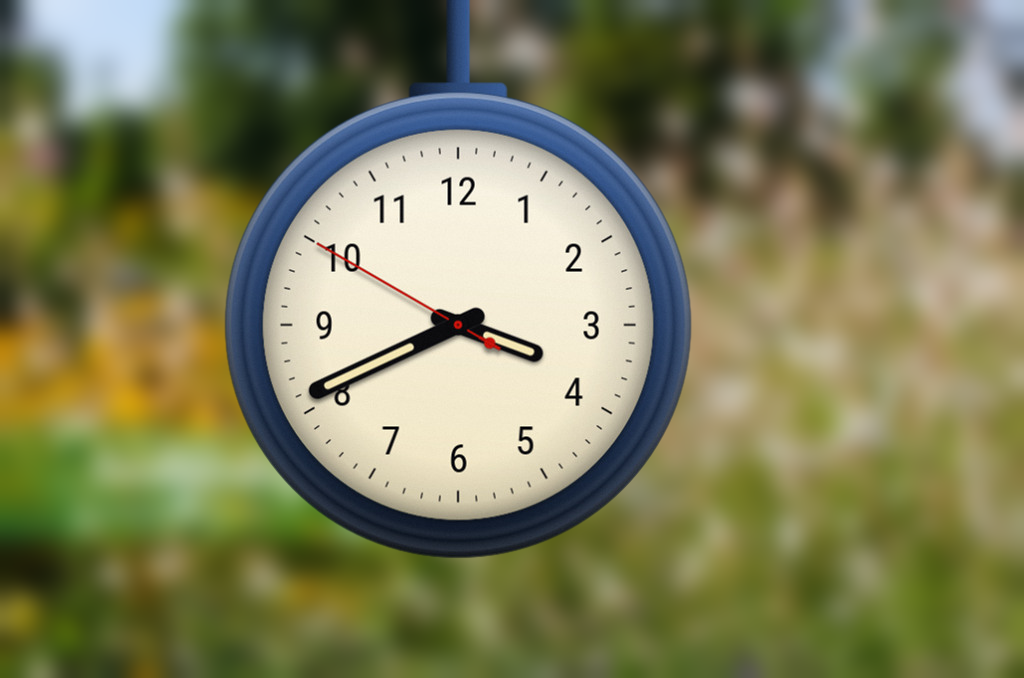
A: 3 h 40 min 50 s
